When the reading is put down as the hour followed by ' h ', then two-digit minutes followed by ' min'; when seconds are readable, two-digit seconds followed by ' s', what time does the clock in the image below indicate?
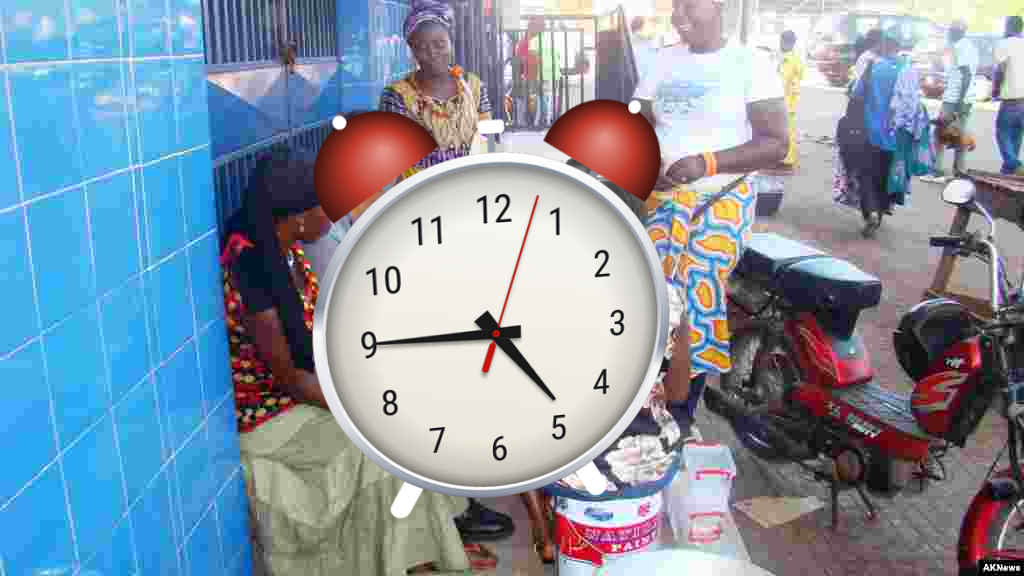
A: 4 h 45 min 03 s
